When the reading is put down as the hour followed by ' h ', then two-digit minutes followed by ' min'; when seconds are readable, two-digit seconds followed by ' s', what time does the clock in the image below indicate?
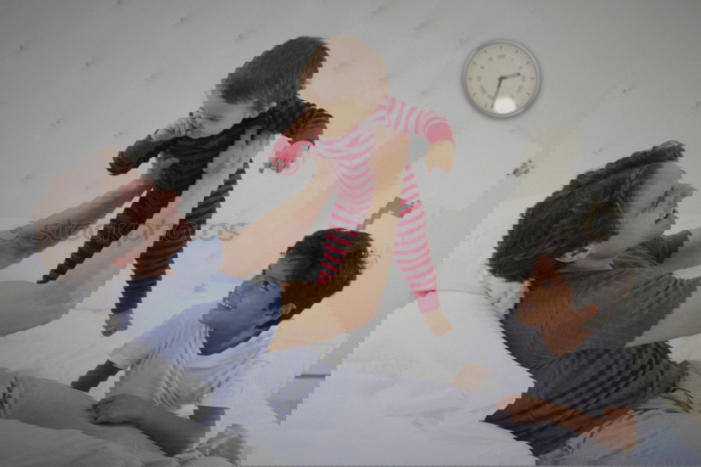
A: 2 h 33 min
